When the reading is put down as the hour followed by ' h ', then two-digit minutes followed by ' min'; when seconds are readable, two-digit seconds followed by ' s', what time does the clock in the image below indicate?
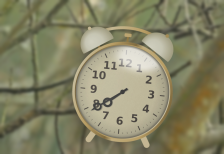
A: 7 h 39 min
